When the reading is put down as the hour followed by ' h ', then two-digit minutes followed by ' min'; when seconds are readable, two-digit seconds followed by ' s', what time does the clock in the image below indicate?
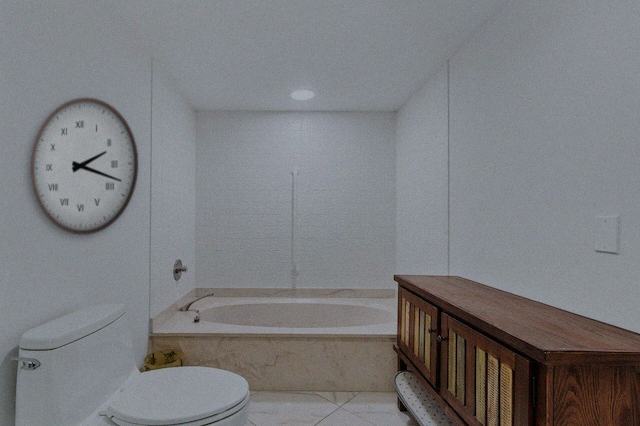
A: 2 h 18 min
